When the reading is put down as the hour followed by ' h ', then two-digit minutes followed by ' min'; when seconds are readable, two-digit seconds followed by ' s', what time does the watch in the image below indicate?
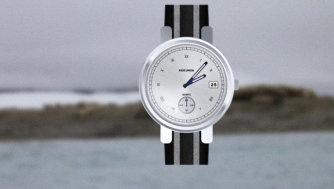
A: 2 h 07 min
